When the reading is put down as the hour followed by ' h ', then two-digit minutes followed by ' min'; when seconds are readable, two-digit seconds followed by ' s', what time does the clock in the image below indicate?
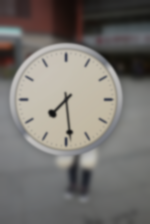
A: 7 h 29 min
